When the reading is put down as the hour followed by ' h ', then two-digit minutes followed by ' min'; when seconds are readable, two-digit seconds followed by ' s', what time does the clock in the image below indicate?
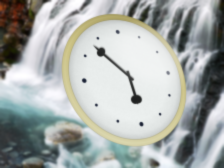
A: 5 h 53 min
